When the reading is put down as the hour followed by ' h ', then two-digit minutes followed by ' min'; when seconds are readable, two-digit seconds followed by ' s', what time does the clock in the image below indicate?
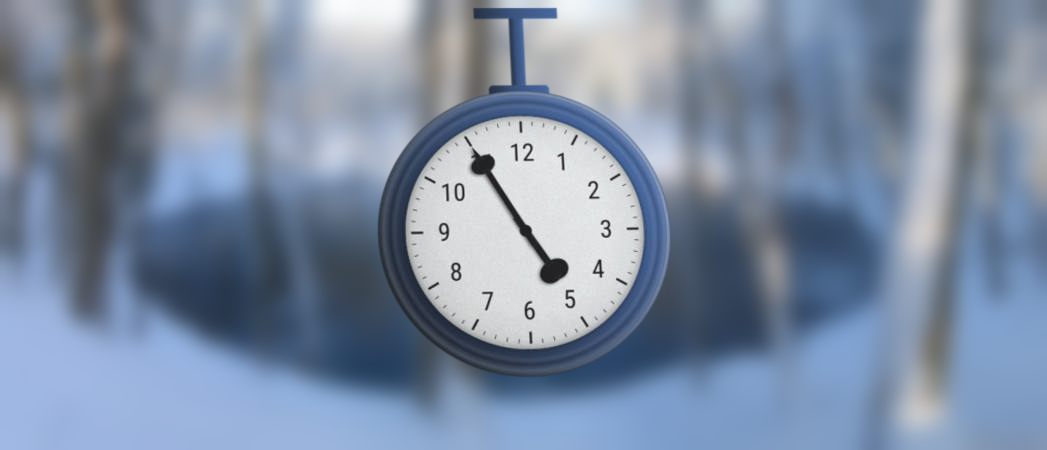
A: 4 h 55 min
